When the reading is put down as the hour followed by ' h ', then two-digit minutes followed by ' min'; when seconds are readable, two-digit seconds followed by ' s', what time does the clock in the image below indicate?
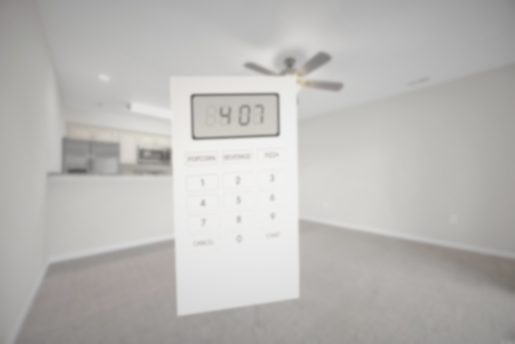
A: 4 h 07 min
